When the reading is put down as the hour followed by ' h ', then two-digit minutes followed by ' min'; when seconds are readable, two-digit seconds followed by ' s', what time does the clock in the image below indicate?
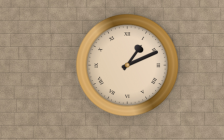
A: 1 h 11 min
